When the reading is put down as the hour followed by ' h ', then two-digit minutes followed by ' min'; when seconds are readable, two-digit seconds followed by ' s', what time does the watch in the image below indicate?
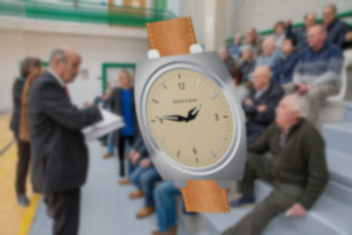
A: 1 h 46 min
